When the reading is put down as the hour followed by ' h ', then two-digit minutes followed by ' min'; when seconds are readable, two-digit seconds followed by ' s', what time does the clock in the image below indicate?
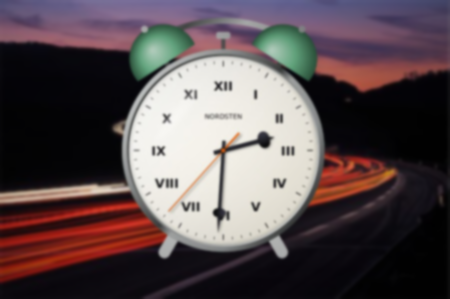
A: 2 h 30 min 37 s
